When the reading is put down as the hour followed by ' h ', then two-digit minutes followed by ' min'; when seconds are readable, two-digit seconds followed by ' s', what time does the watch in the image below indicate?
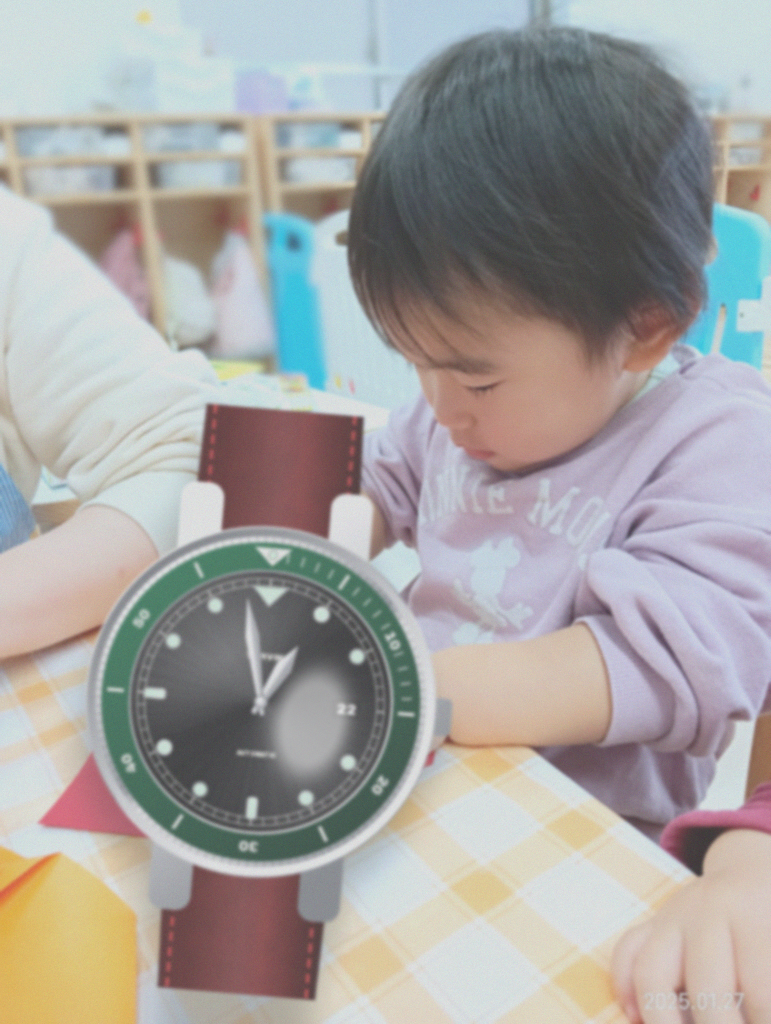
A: 12 h 58 min
